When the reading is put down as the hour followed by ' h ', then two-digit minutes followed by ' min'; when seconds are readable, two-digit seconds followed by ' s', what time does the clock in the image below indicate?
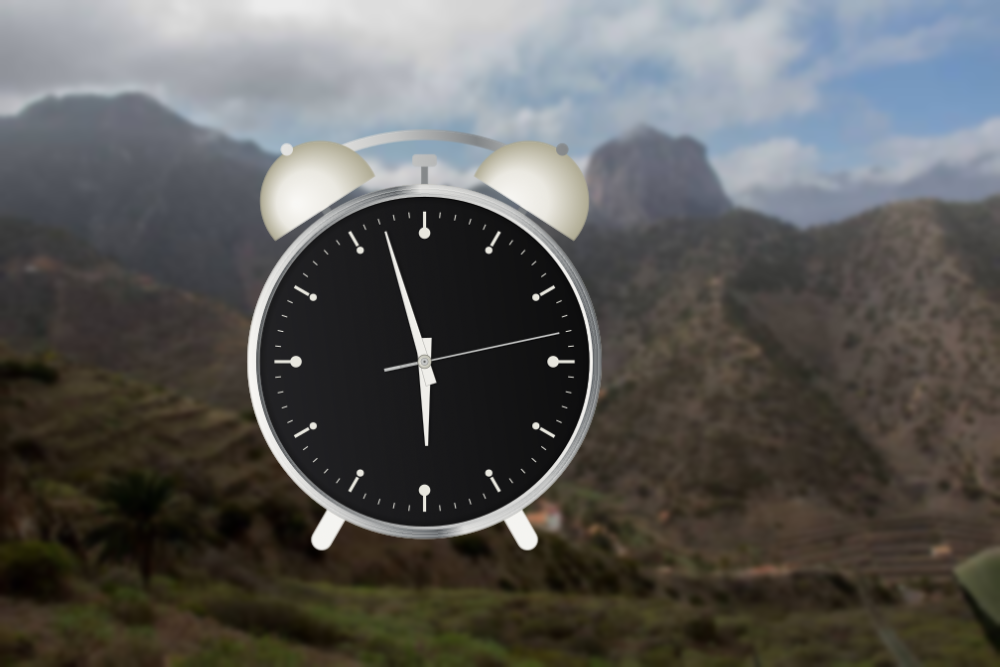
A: 5 h 57 min 13 s
